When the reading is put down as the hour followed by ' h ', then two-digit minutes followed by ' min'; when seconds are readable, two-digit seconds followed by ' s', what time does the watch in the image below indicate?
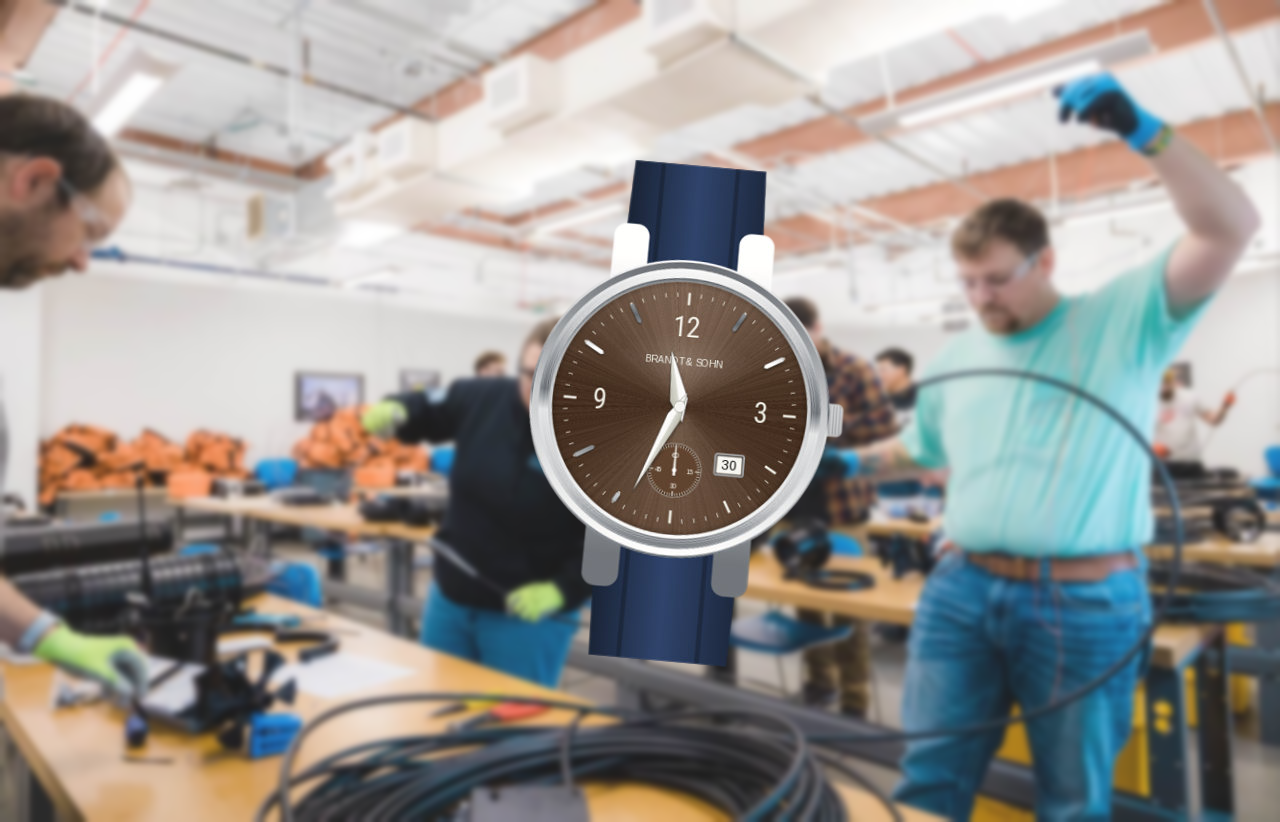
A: 11 h 34 min
